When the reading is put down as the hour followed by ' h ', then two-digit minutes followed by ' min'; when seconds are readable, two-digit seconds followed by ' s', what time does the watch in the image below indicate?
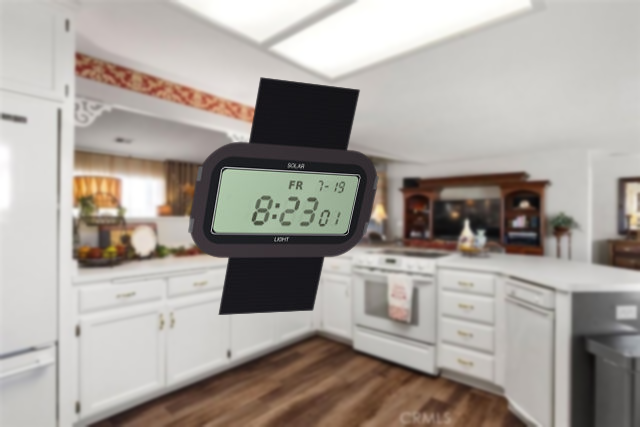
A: 8 h 23 min 01 s
